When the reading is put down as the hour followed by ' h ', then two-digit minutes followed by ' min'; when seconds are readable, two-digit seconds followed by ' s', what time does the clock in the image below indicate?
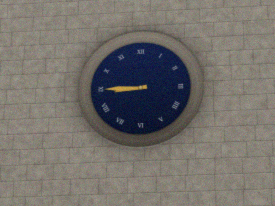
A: 8 h 45 min
